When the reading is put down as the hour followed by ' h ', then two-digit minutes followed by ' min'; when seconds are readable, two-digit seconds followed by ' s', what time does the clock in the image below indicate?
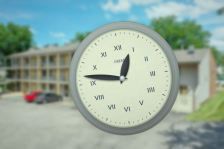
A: 12 h 47 min
